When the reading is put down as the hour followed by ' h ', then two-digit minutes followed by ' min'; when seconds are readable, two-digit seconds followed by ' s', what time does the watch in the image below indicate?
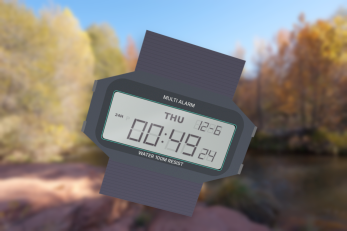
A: 0 h 49 min 24 s
